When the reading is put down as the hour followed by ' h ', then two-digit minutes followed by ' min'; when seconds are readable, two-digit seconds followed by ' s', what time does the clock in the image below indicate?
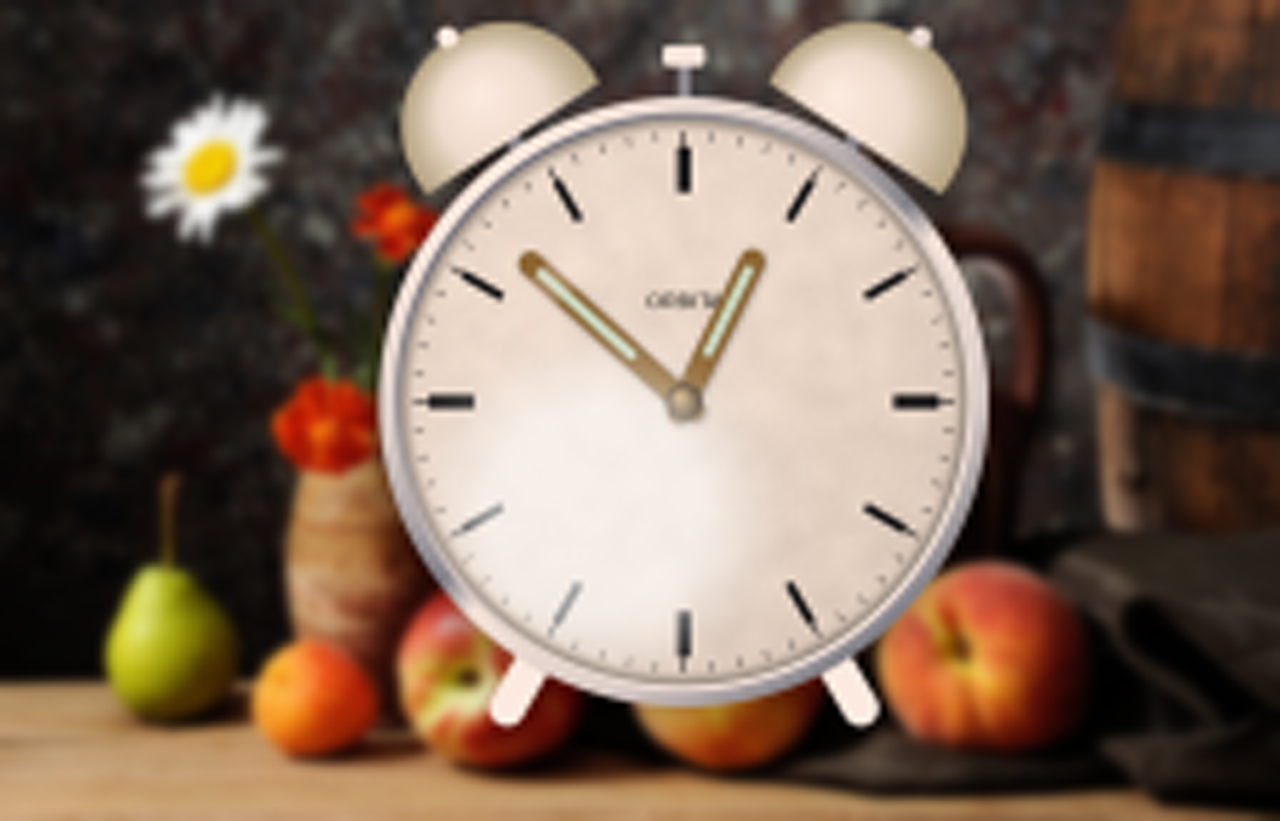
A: 12 h 52 min
